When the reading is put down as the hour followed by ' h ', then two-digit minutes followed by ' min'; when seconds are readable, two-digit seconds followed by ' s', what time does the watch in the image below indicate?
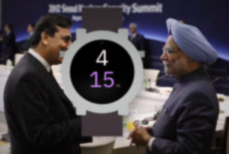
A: 4 h 15 min
